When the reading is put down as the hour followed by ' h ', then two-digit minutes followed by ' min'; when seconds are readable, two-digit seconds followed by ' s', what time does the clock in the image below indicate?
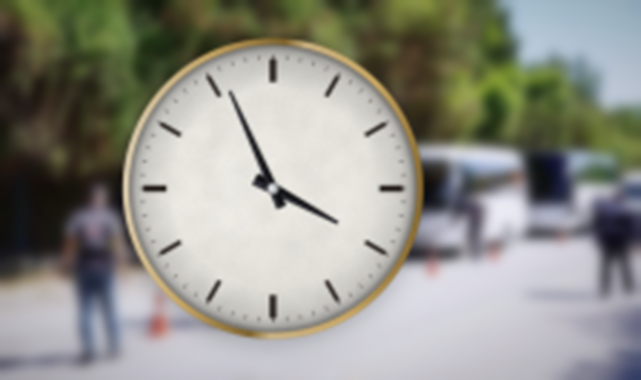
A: 3 h 56 min
